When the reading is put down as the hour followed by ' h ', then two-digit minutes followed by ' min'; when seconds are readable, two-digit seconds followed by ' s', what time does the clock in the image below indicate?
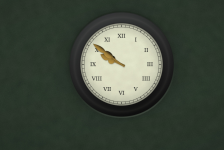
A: 9 h 51 min
